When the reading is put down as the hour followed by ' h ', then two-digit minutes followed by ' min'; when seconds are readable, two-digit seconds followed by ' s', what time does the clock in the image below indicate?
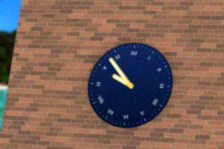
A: 9 h 53 min
